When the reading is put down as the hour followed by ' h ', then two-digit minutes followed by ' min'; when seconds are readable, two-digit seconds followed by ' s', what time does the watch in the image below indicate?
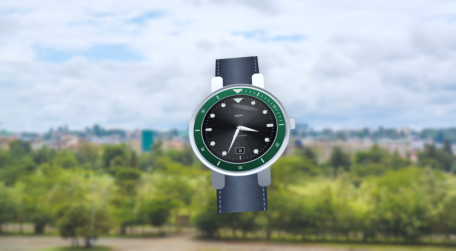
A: 3 h 34 min
